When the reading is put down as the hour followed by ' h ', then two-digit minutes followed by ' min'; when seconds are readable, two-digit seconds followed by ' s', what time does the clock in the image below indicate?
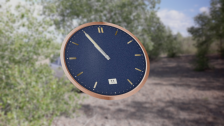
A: 10 h 55 min
